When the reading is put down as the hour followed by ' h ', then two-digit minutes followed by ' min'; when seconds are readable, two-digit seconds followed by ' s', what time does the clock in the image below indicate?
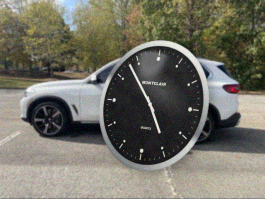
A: 4 h 53 min
